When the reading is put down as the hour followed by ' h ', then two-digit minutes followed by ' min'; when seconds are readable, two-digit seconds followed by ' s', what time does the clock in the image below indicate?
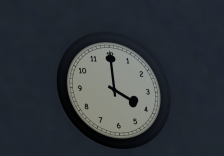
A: 4 h 00 min
